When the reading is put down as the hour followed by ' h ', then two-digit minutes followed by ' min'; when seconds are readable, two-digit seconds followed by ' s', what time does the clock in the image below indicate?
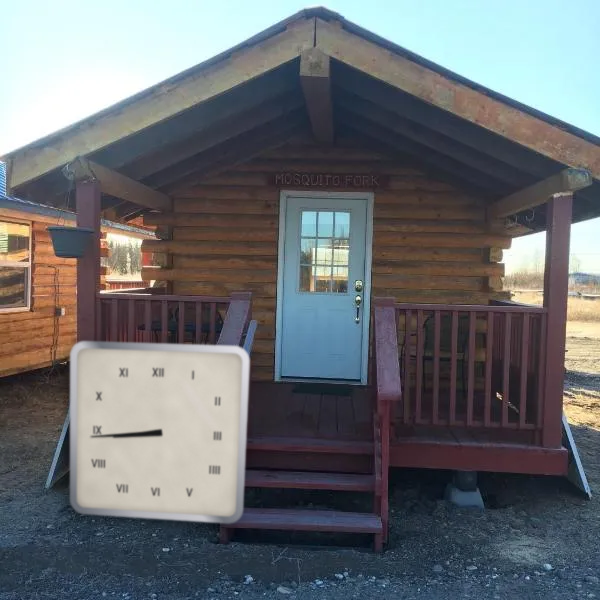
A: 8 h 44 min
